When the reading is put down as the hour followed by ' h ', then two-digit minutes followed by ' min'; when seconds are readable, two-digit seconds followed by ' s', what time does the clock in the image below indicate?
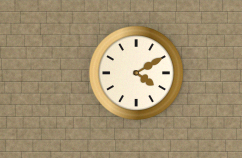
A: 4 h 10 min
